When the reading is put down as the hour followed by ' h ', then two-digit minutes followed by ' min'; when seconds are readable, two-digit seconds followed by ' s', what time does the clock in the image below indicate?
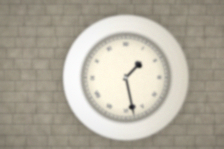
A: 1 h 28 min
